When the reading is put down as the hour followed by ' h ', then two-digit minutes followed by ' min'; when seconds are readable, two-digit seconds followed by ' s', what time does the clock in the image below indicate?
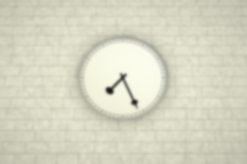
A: 7 h 26 min
